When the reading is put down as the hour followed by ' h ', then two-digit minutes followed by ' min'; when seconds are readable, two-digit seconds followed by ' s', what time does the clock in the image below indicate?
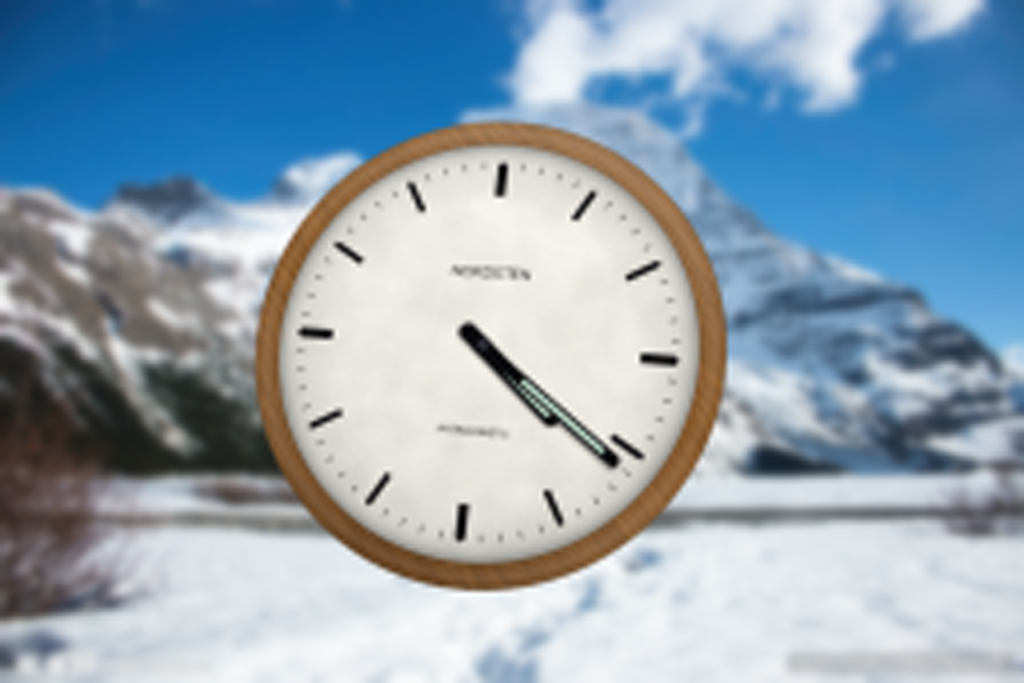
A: 4 h 21 min
